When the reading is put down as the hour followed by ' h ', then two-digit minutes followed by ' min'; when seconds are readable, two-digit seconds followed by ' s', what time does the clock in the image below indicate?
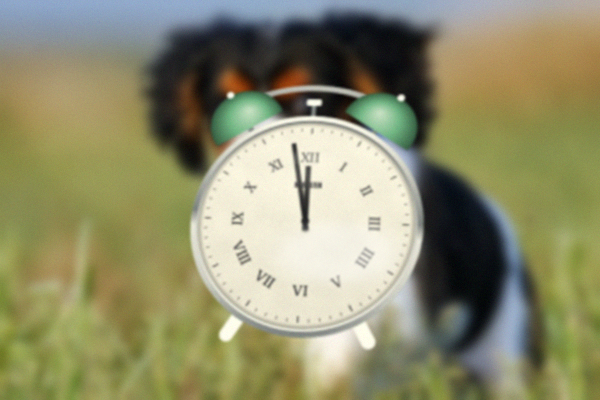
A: 11 h 58 min
